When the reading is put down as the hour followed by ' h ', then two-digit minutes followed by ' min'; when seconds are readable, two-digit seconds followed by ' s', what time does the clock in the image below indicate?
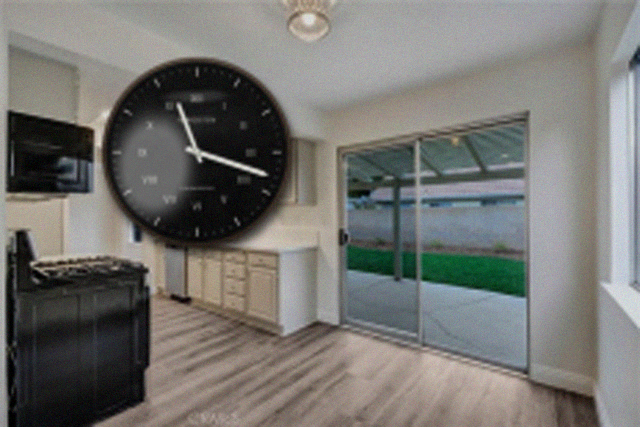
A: 11 h 18 min
